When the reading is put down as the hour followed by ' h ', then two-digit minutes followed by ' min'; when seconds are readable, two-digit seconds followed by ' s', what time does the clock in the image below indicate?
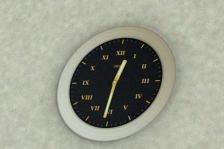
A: 12 h 31 min
